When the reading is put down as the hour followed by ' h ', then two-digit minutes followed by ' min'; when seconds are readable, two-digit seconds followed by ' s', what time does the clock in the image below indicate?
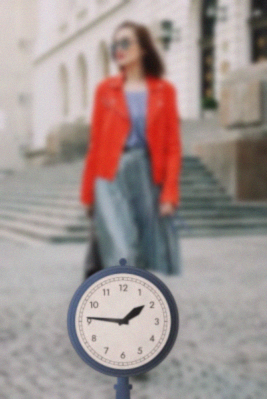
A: 1 h 46 min
